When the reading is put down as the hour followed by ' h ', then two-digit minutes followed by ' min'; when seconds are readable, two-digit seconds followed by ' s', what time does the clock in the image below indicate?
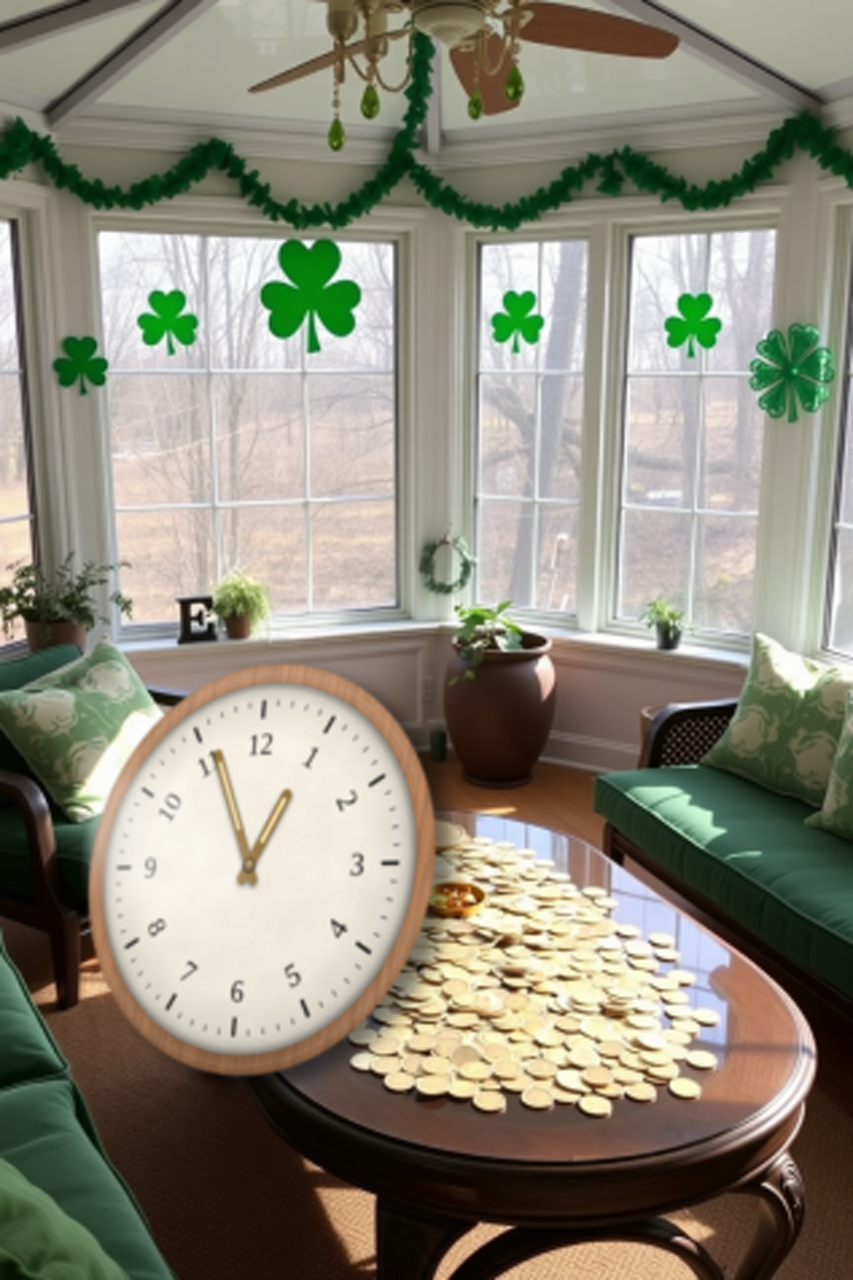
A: 12 h 56 min
